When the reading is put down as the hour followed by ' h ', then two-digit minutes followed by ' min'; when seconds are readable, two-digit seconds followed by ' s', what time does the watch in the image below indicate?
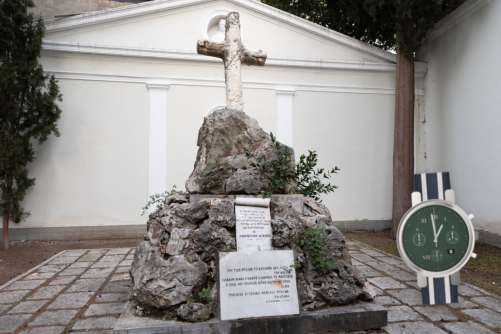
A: 12 h 59 min
